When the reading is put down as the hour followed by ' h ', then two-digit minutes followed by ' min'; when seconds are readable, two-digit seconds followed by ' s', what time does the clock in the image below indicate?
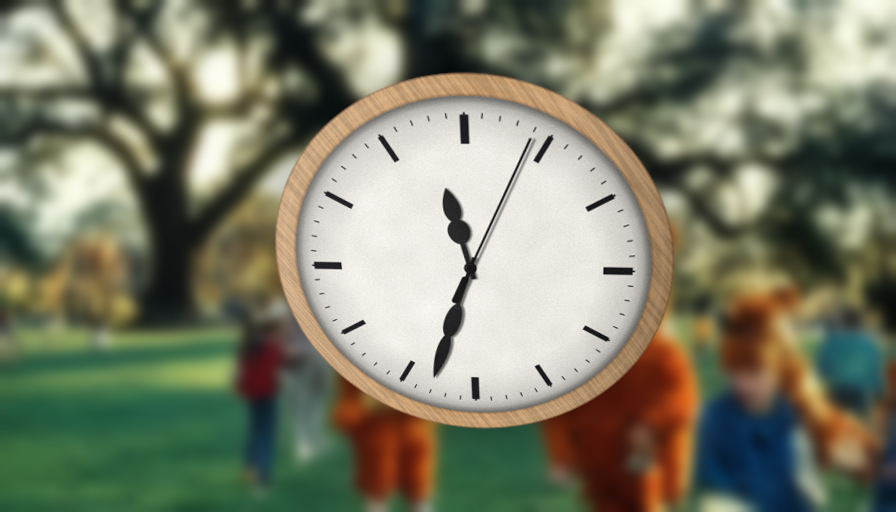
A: 11 h 33 min 04 s
